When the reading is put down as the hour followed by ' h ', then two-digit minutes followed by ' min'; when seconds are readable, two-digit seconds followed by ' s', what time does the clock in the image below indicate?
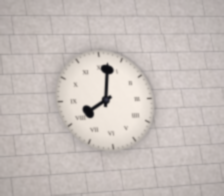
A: 8 h 02 min
